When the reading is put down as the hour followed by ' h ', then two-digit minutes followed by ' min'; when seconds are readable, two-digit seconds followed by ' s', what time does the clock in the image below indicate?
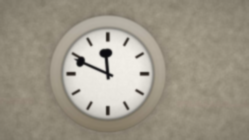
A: 11 h 49 min
